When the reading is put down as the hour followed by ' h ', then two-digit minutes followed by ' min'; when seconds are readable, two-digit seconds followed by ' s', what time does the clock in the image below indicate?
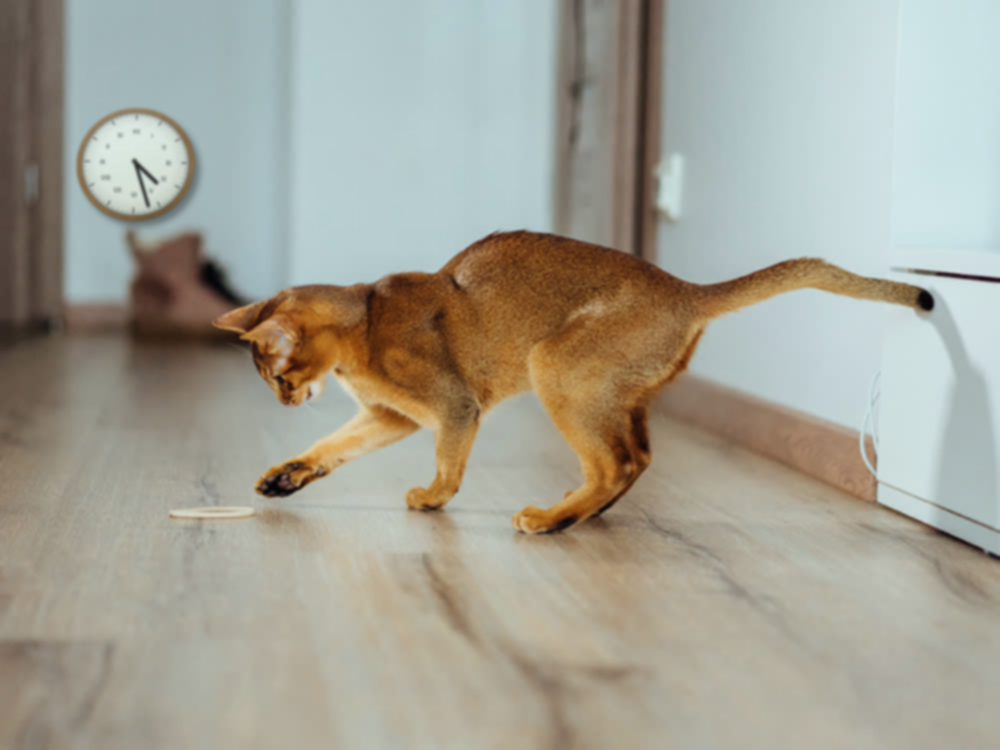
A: 4 h 27 min
